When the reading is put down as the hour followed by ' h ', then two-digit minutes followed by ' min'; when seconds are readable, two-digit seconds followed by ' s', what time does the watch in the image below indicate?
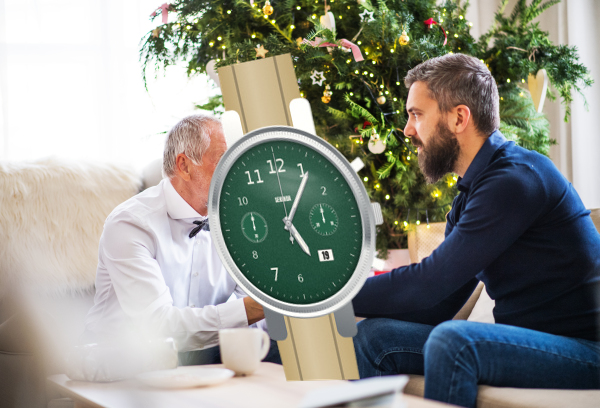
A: 5 h 06 min
